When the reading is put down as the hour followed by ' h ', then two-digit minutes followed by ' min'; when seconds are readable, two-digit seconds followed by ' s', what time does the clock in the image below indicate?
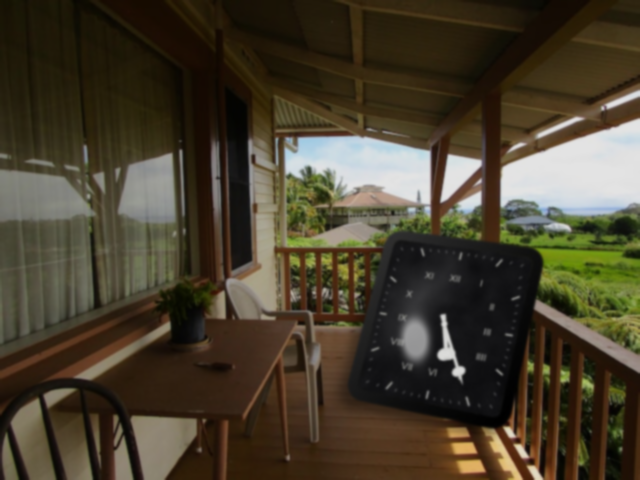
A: 5 h 25 min
